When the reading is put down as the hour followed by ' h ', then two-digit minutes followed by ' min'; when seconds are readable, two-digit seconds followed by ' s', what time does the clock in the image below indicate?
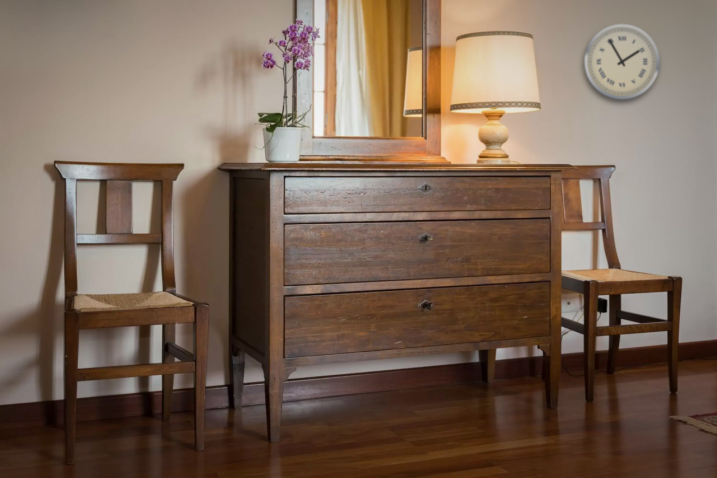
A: 1 h 55 min
